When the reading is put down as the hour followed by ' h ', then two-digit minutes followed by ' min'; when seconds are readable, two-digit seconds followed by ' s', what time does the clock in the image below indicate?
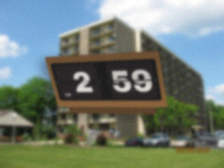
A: 2 h 59 min
